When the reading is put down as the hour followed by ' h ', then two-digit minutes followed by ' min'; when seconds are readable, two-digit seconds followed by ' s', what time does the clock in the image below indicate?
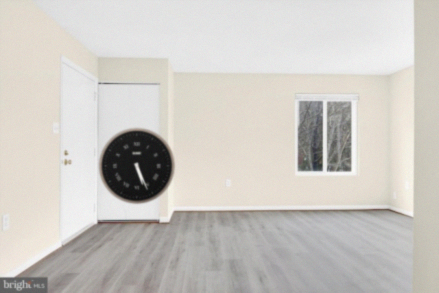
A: 5 h 26 min
